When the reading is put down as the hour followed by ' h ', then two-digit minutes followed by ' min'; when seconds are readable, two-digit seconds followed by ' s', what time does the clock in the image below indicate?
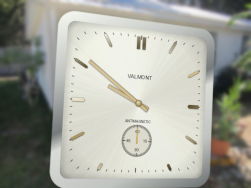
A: 9 h 51 min
